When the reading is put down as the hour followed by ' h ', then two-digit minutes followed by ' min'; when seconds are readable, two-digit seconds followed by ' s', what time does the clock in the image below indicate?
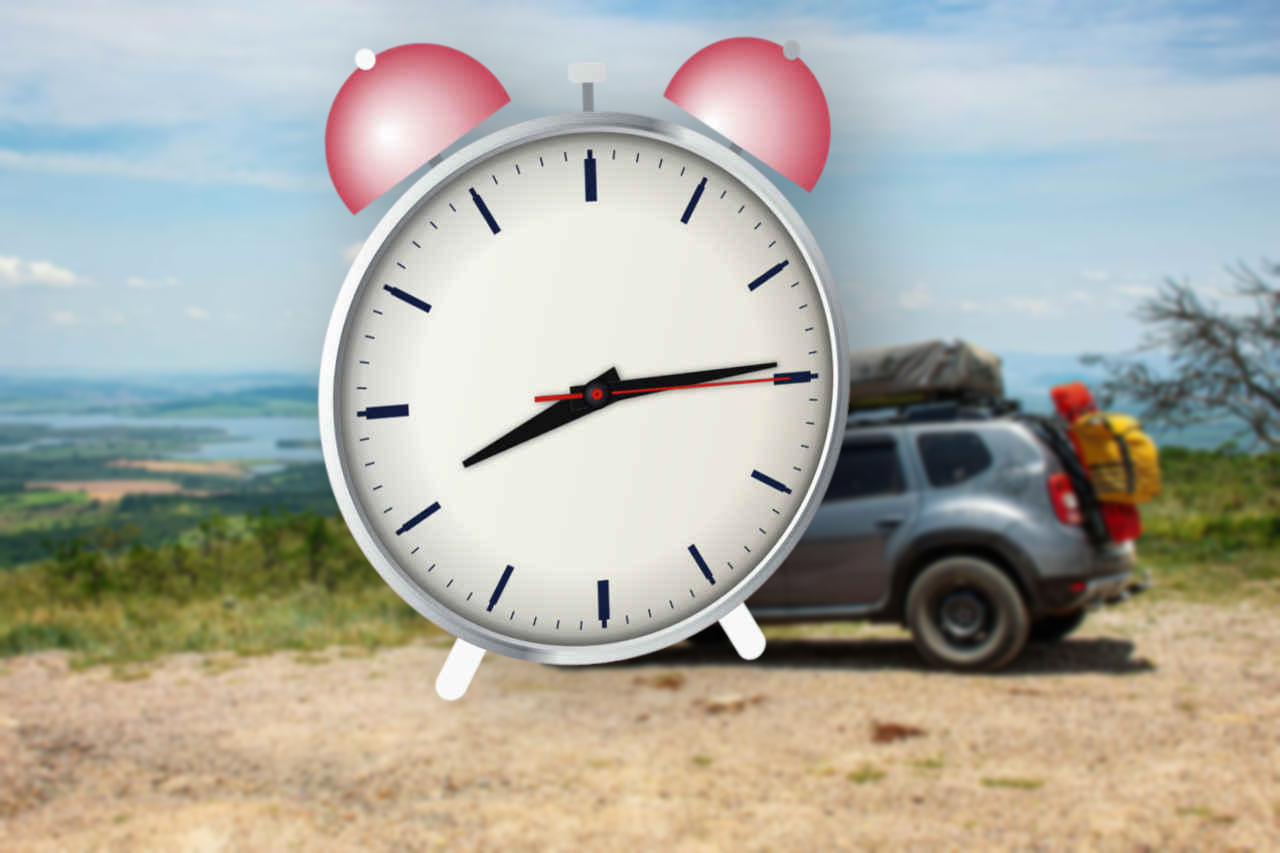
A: 8 h 14 min 15 s
